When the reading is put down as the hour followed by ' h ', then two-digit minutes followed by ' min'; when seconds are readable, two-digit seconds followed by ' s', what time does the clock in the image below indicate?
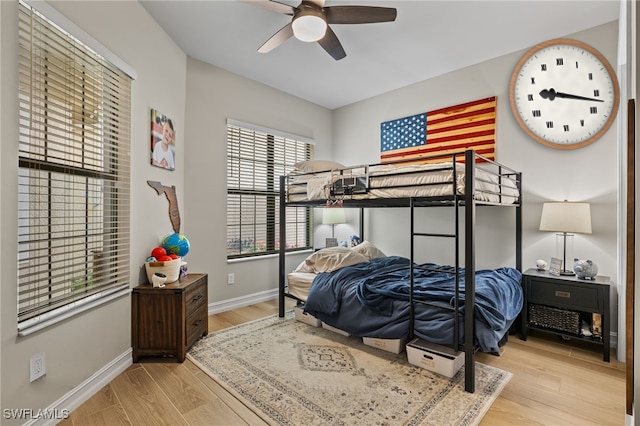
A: 9 h 17 min
